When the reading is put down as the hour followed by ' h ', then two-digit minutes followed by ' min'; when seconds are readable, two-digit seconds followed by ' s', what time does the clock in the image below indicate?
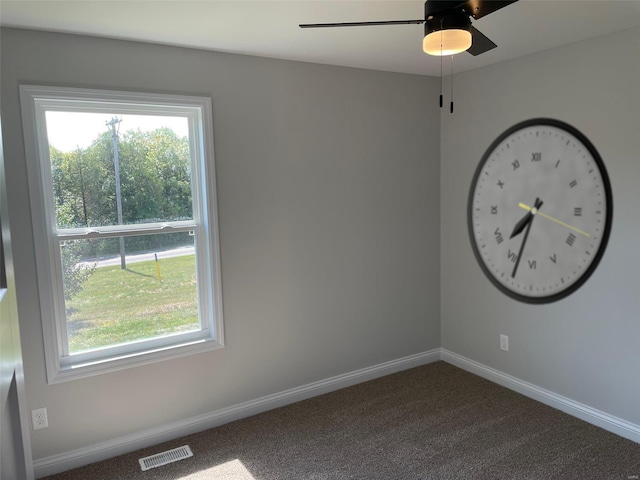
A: 7 h 33 min 18 s
